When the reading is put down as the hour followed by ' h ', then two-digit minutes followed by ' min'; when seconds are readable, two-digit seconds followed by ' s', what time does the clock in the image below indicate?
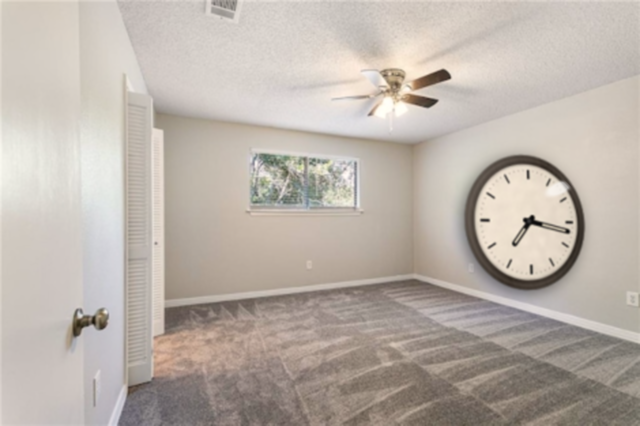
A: 7 h 17 min
